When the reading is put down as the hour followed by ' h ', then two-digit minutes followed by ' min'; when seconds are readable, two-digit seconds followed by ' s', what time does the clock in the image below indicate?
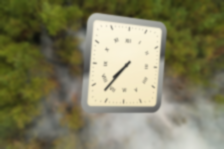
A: 7 h 37 min
